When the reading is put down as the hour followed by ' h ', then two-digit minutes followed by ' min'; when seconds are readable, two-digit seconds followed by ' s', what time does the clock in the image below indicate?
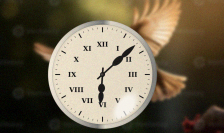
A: 6 h 08 min
